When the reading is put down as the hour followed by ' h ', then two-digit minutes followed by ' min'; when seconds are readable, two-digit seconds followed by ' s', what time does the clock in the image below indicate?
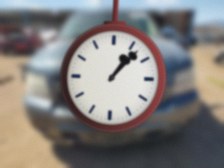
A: 1 h 07 min
